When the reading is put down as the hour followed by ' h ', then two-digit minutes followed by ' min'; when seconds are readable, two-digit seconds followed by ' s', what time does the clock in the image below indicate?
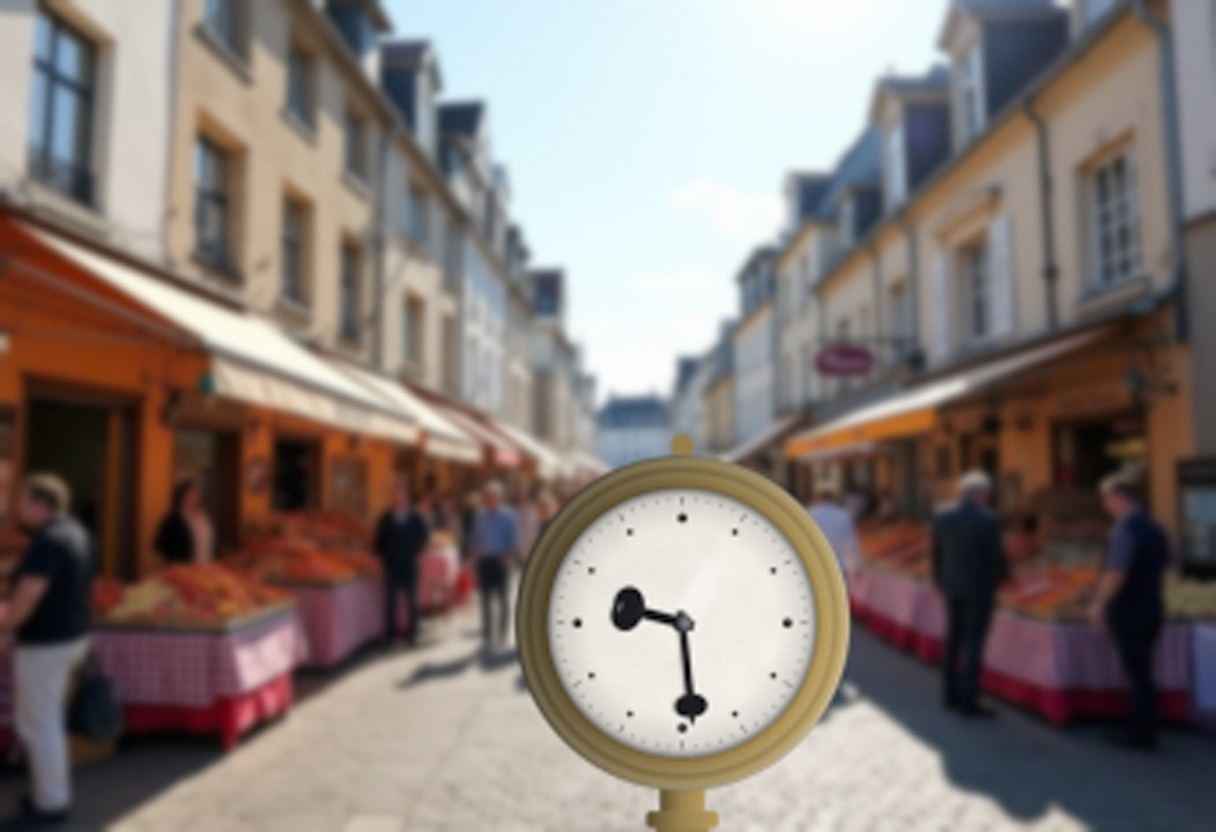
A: 9 h 29 min
